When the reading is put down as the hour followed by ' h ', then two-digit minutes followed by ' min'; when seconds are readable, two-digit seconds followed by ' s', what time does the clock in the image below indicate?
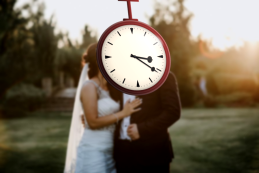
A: 3 h 21 min
